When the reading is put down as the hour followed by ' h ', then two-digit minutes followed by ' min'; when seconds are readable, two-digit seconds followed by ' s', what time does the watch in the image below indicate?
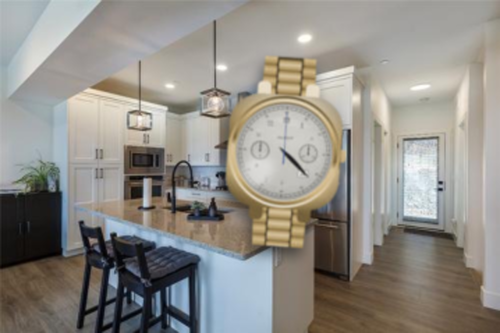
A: 4 h 22 min
